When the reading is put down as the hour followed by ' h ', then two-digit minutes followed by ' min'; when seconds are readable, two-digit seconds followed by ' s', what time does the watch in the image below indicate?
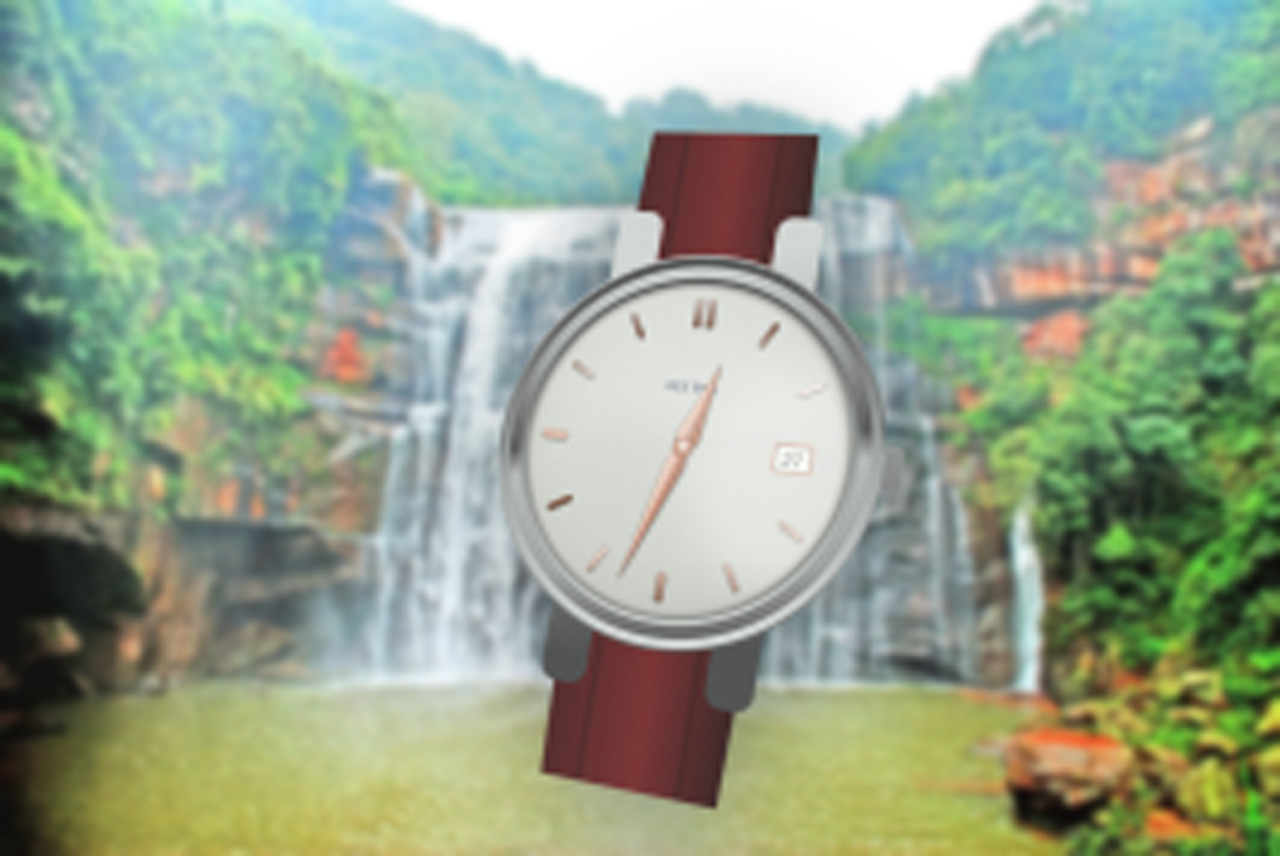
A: 12 h 33 min
